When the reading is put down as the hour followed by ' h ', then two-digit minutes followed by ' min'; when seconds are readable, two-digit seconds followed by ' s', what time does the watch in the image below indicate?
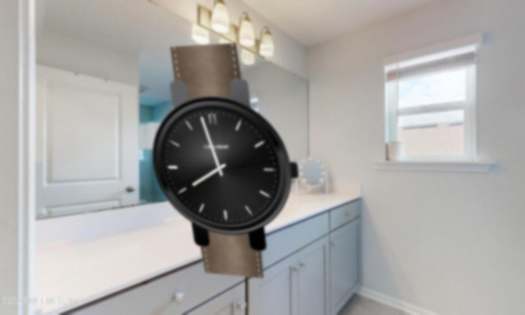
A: 7 h 58 min
